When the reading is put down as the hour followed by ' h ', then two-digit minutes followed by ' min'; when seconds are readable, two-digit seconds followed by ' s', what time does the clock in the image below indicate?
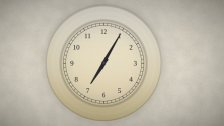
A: 7 h 05 min
